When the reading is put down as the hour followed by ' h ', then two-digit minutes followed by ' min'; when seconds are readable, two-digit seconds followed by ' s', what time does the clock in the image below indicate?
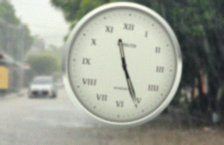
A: 11 h 26 min
